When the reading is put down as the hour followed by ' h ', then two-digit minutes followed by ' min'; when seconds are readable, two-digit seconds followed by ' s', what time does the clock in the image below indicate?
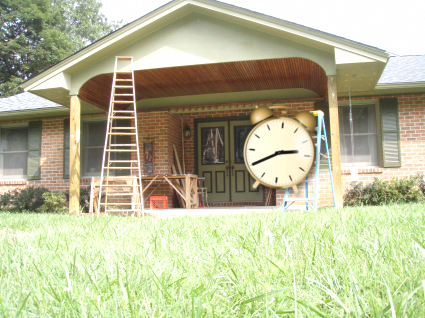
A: 2 h 40 min
